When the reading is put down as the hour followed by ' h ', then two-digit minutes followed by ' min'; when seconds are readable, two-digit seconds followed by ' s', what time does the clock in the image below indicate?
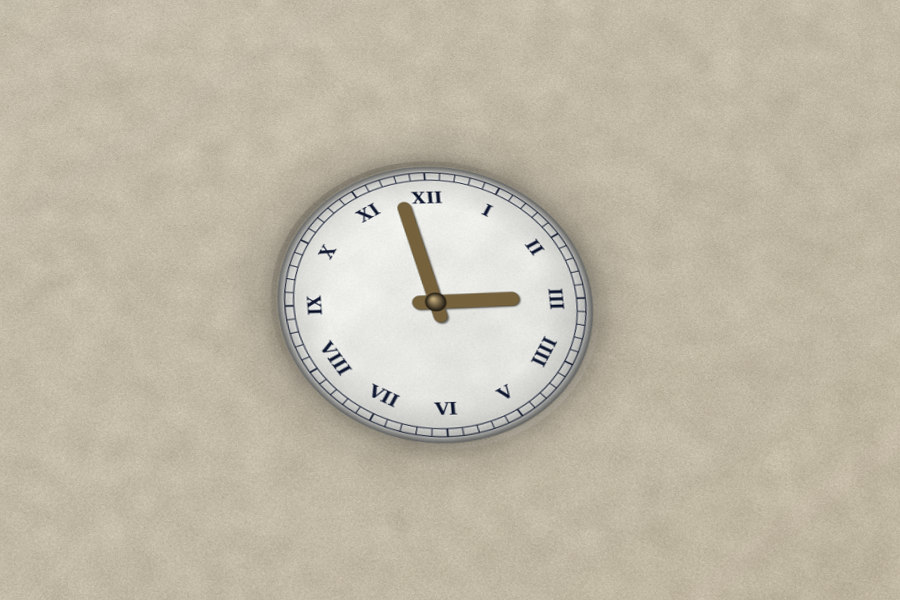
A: 2 h 58 min
